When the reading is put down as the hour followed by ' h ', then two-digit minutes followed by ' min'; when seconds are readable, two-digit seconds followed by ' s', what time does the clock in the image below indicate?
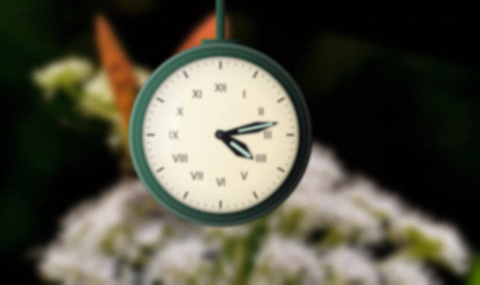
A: 4 h 13 min
